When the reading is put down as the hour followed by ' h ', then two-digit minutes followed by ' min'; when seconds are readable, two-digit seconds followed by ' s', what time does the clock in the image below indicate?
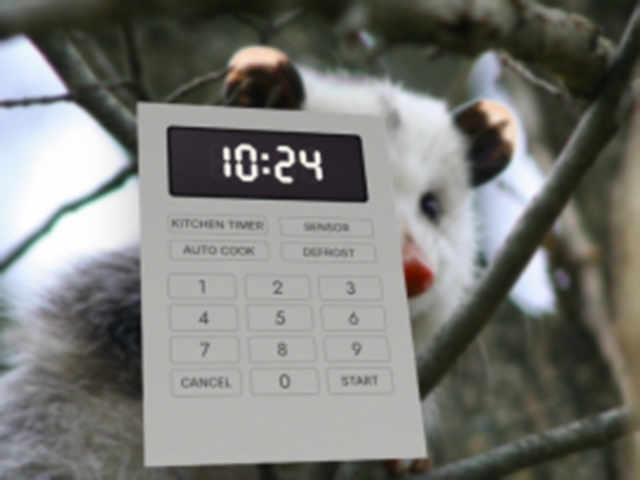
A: 10 h 24 min
